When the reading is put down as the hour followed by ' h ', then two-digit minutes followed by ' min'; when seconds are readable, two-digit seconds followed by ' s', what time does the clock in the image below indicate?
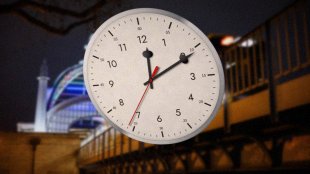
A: 12 h 10 min 36 s
